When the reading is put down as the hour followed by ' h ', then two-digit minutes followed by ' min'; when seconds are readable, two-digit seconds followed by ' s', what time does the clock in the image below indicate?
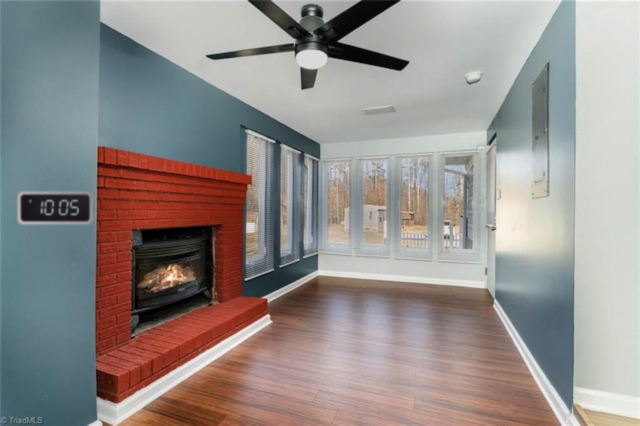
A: 10 h 05 min
